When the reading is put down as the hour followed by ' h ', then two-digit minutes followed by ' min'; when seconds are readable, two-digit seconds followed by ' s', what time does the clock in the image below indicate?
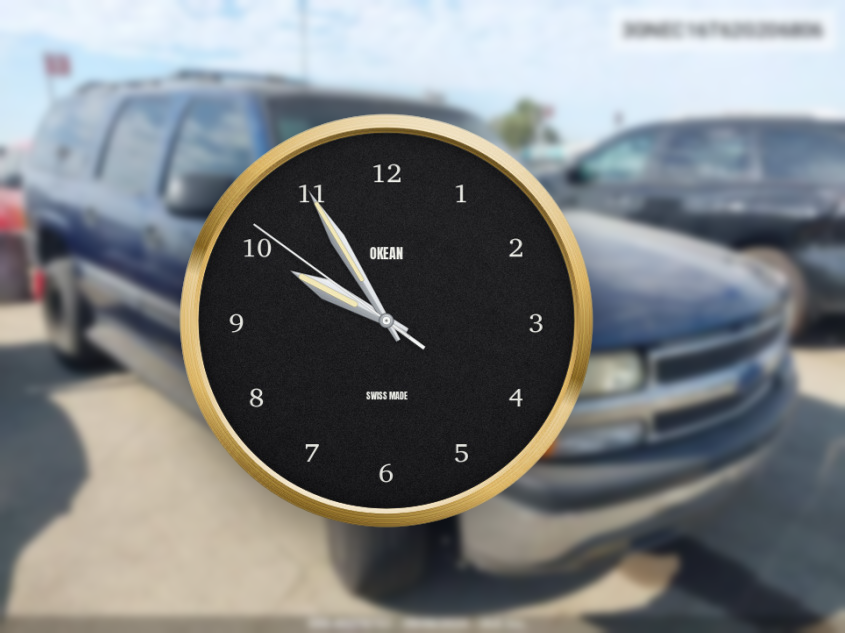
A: 9 h 54 min 51 s
